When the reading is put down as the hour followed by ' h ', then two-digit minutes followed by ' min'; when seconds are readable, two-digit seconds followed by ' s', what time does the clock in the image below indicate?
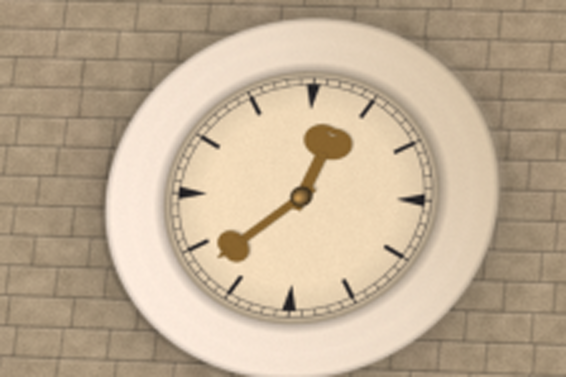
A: 12 h 38 min
